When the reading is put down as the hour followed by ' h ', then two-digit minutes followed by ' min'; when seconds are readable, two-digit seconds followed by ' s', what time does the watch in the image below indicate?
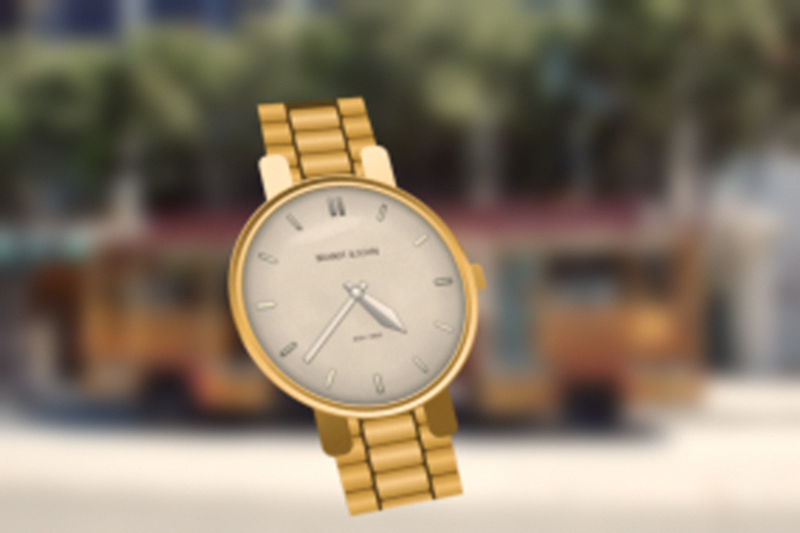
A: 4 h 38 min
